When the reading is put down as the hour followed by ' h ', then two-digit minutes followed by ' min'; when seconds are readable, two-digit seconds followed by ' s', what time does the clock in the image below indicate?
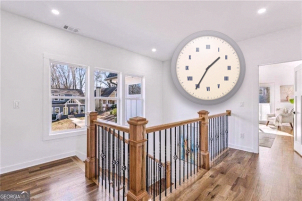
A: 1 h 35 min
